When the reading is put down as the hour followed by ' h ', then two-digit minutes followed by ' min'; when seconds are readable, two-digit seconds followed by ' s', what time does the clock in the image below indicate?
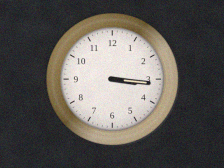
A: 3 h 16 min
